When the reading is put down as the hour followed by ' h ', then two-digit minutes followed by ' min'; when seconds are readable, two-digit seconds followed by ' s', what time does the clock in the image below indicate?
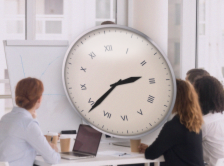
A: 2 h 39 min
